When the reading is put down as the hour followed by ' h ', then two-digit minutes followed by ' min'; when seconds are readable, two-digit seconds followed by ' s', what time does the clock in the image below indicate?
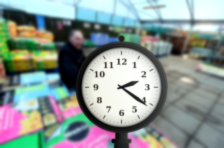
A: 2 h 21 min
